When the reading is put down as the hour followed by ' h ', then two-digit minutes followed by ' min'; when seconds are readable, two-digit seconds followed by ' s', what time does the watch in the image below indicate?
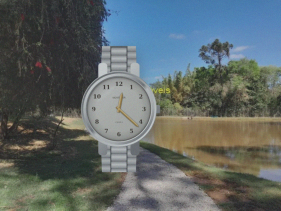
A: 12 h 22 min
